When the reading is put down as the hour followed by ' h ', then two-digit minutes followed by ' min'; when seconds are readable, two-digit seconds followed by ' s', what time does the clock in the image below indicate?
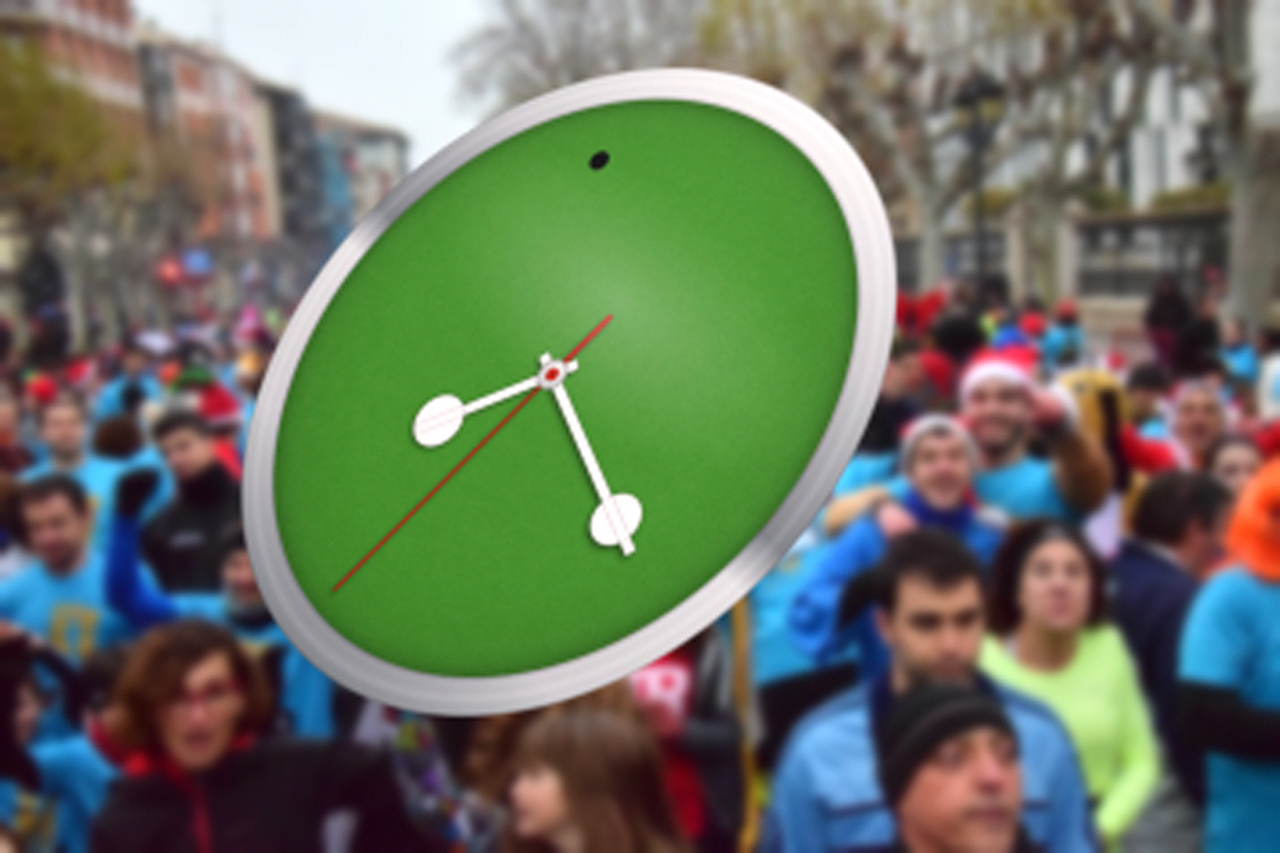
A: 8 h 24 min 37 s
